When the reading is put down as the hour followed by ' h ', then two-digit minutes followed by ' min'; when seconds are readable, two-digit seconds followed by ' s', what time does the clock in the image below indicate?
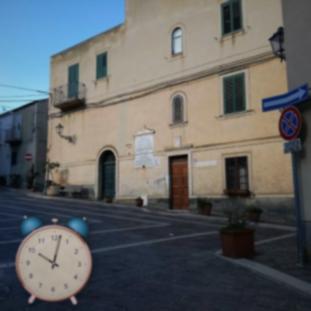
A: 10 h 02 min
